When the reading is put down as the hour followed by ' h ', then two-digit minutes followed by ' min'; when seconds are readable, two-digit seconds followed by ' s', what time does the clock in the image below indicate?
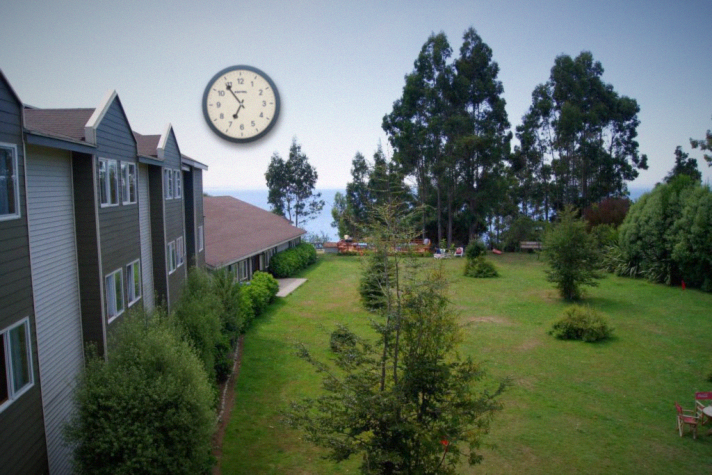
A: 6 h 54 min
